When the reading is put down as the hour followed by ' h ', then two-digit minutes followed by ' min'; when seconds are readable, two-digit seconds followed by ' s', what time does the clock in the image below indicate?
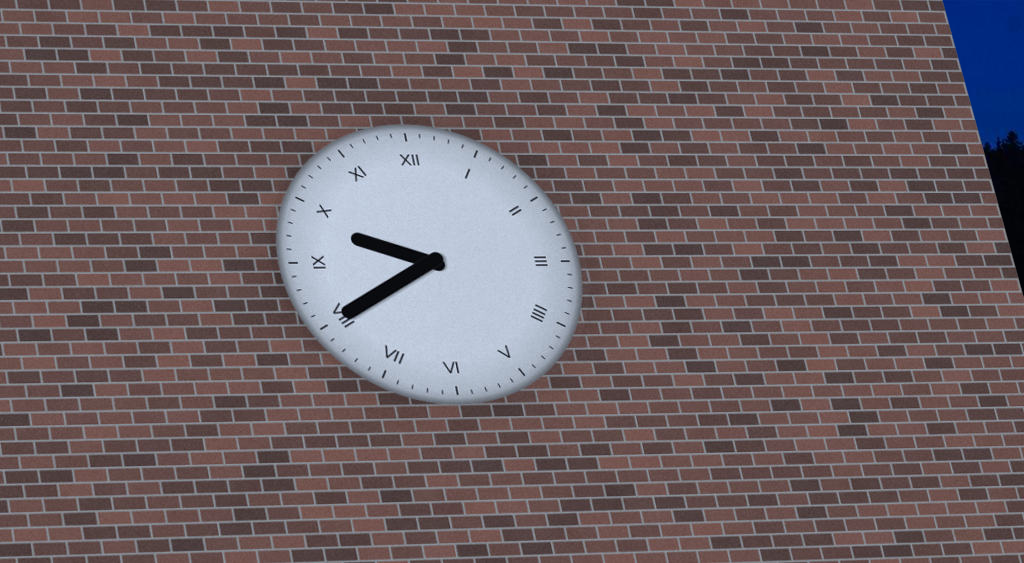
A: 9 h 40 min
